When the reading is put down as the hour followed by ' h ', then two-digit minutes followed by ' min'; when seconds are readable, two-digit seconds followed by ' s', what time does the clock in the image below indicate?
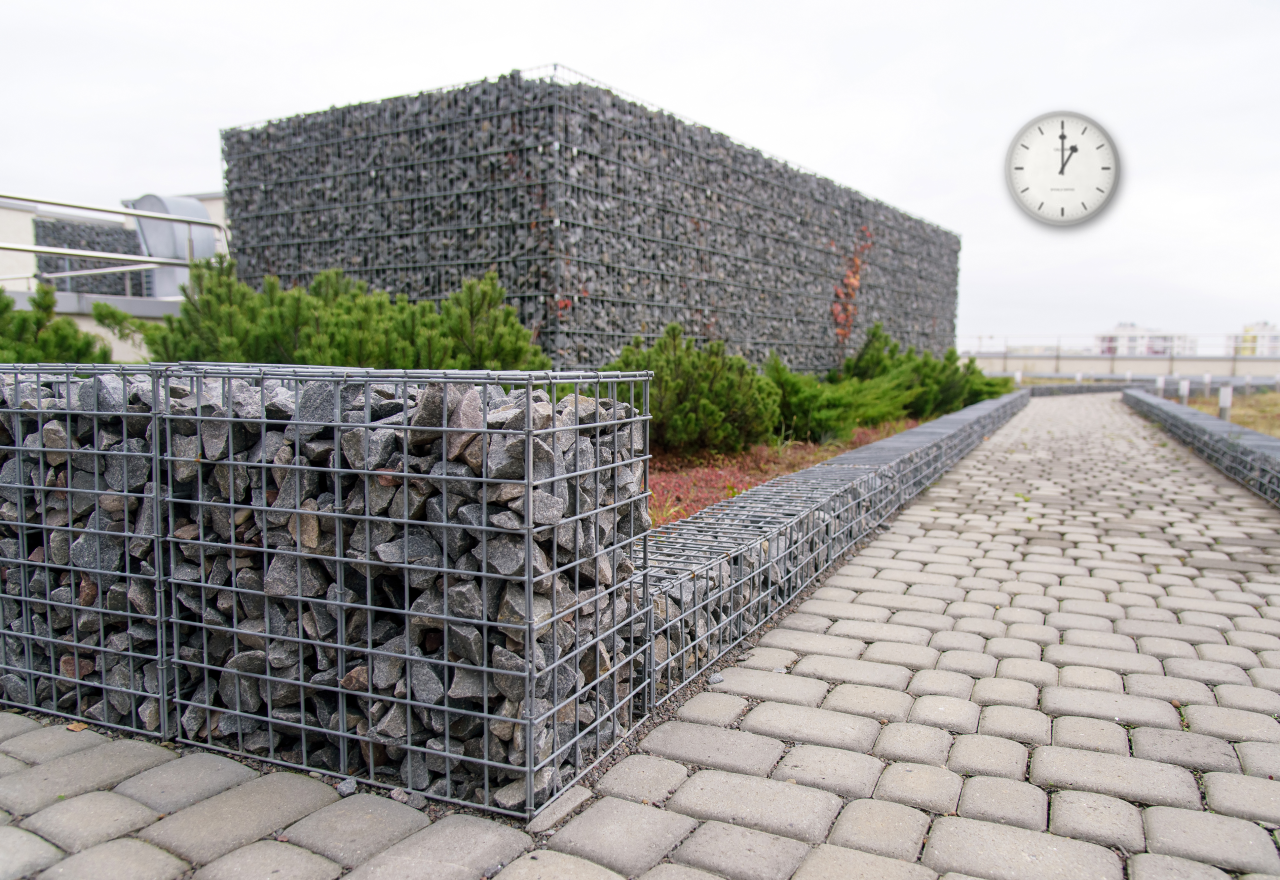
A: 1 h 00 min
